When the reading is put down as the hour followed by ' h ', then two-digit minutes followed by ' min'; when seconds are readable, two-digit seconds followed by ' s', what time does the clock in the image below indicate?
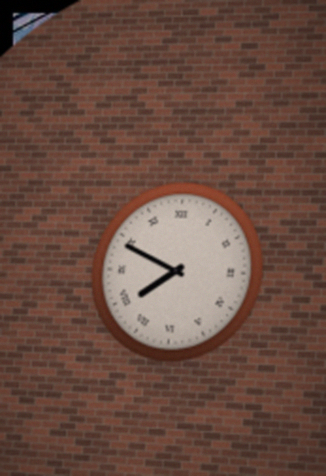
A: 7 h 49 min
